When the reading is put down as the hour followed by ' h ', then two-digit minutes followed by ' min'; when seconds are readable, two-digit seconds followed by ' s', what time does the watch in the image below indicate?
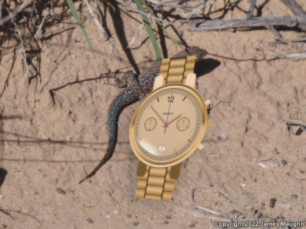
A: 1 h 52 min
